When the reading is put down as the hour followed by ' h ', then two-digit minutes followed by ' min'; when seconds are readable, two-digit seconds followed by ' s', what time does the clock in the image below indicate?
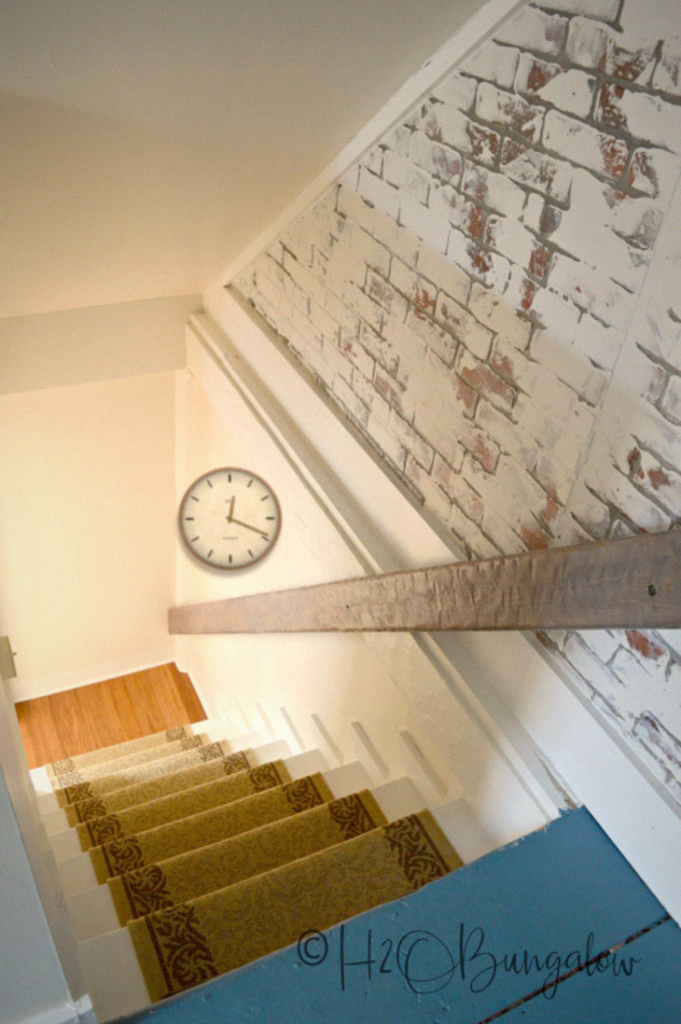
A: 12 h 19 min
